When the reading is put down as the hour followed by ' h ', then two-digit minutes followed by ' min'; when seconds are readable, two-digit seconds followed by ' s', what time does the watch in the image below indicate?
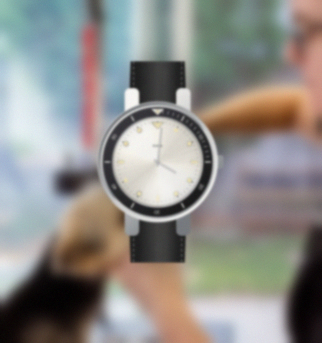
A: 4 h 01 min
